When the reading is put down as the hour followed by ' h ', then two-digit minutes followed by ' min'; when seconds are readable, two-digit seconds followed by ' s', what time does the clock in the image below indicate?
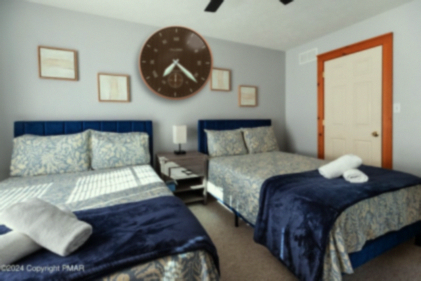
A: 7 h 22 min
